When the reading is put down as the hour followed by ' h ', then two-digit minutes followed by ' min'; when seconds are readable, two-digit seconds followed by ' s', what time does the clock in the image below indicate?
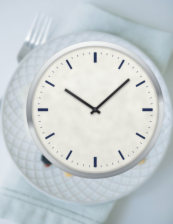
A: 10 h 08 min
